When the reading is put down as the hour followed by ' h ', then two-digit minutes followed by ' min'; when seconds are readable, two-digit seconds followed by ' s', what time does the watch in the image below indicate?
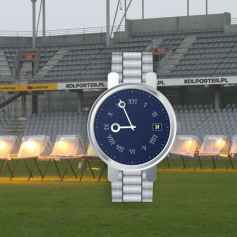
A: 8 h 56 min
